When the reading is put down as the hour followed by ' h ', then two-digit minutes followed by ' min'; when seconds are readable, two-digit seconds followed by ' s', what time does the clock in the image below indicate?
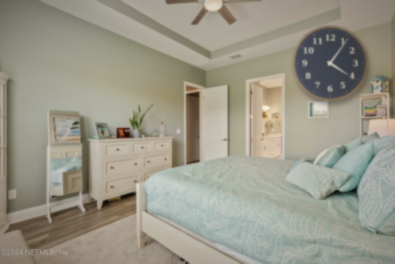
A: 4 h 06 min
